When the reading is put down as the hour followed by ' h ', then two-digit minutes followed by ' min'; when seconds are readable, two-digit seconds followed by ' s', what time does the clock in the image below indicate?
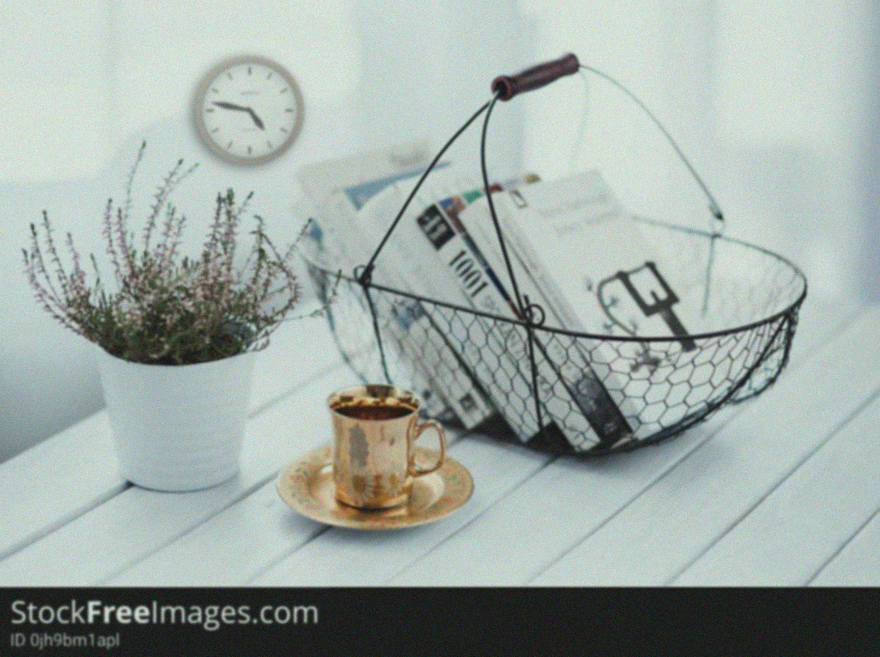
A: 4 h 47 min
